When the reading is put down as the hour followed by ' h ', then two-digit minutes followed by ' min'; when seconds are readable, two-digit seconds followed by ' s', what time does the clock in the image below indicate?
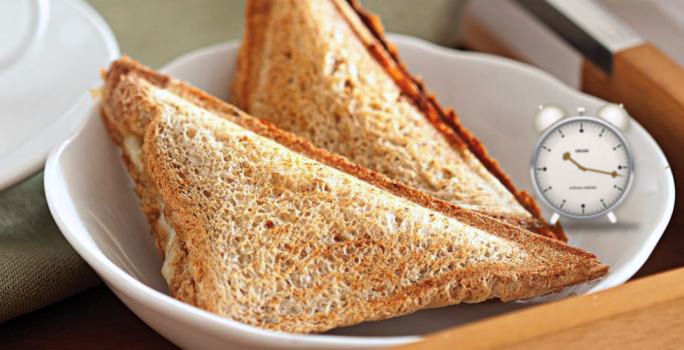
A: 10 h 17 min
